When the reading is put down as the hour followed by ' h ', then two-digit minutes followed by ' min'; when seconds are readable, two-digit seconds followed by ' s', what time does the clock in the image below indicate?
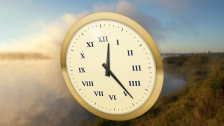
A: 12 h 24 min
